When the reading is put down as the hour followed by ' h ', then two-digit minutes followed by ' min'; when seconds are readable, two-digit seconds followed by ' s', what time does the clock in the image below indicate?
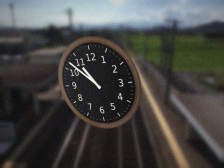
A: 10 h 52 min
